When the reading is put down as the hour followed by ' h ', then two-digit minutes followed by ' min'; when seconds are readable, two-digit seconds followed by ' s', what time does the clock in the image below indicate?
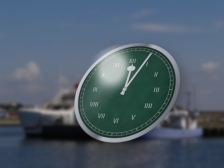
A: 12 h 04 min
